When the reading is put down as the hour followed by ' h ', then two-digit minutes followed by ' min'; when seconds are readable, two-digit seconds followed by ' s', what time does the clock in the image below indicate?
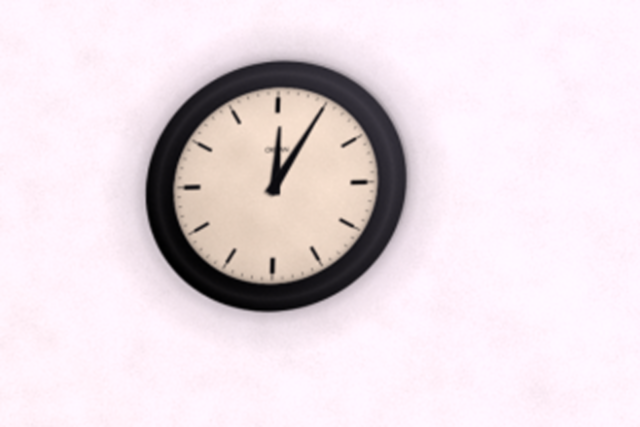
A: 12 h 05 min
